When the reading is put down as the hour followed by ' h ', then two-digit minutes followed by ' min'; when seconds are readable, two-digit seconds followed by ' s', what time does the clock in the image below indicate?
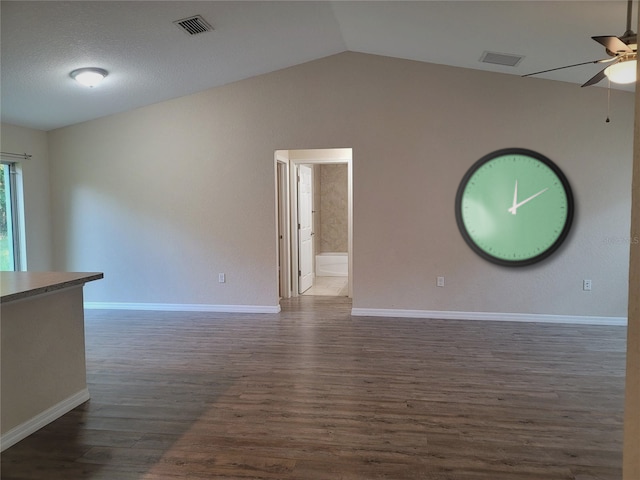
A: 12 h 10 min
